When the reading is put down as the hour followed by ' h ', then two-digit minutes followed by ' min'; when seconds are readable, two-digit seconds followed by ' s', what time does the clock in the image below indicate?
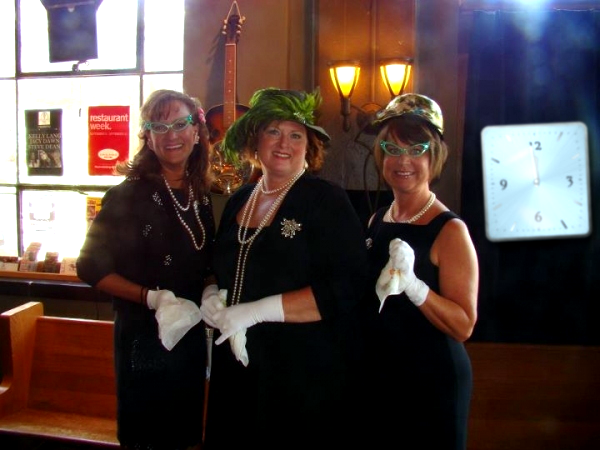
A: 11 h 59 min
